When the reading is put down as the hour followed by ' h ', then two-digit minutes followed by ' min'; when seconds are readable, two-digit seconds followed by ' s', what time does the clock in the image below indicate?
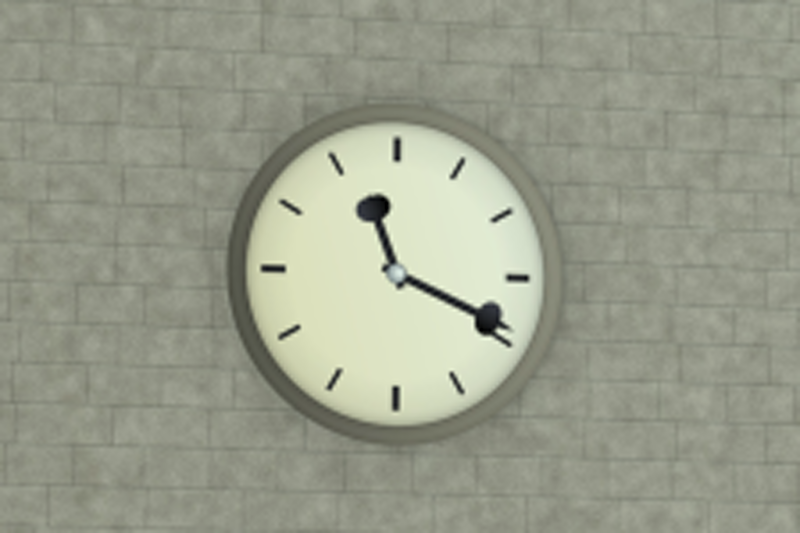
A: 11 h 19 min
